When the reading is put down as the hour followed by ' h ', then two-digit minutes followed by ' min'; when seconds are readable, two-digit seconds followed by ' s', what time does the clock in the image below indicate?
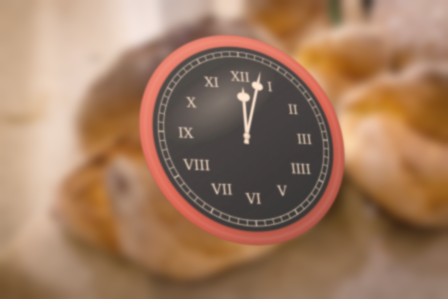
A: 12 h 03 min
